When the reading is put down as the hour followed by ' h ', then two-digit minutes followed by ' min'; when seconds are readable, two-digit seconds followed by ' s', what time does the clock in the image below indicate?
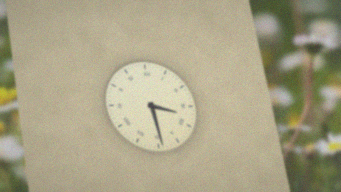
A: 3 h 29 min
